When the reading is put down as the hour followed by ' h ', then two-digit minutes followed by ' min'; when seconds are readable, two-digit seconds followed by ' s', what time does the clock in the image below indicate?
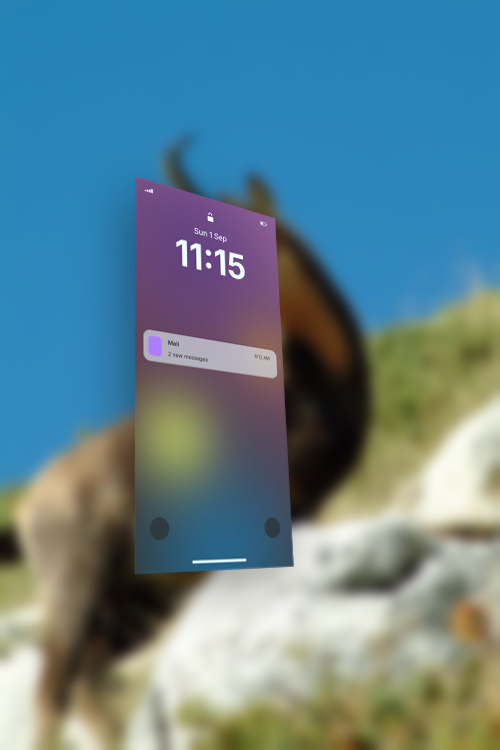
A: 11 h 15 min
